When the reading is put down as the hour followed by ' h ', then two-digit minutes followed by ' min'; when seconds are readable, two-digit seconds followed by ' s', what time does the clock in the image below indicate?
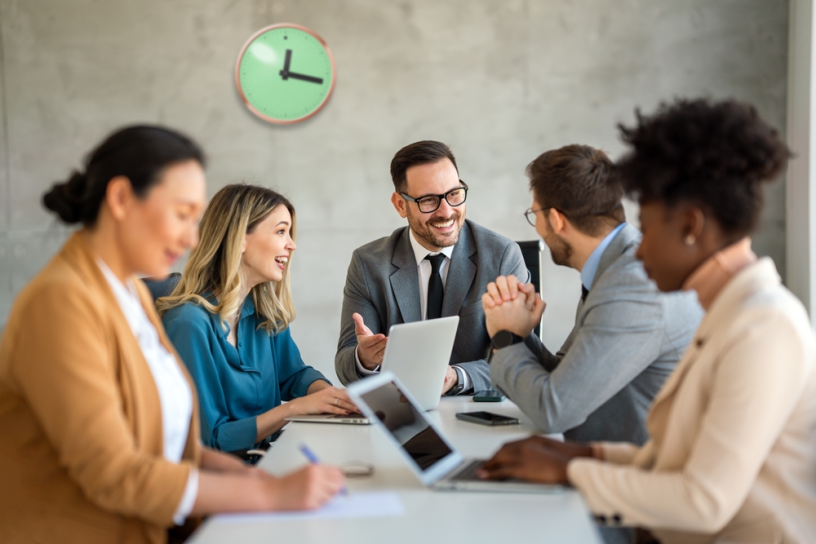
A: 12 h 17 min
